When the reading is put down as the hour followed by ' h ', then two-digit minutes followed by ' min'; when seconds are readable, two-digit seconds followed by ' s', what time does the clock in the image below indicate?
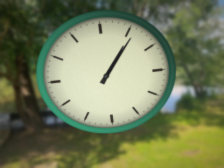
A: 1 h 06 min
